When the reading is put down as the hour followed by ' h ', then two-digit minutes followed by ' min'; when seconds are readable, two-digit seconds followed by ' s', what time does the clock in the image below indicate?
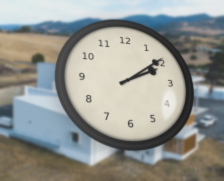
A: 2 h 09 min
